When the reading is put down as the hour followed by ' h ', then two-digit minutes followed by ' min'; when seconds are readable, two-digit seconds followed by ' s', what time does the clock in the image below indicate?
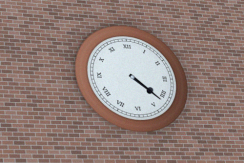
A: 4 h 22 min
